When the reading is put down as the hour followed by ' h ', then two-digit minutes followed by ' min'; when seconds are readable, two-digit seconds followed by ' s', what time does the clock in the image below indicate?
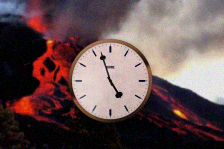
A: 4 h 57 min
